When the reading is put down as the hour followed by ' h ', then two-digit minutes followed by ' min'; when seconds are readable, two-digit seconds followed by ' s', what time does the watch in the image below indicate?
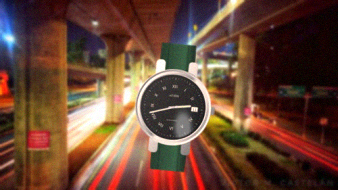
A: 2 h 42 min
